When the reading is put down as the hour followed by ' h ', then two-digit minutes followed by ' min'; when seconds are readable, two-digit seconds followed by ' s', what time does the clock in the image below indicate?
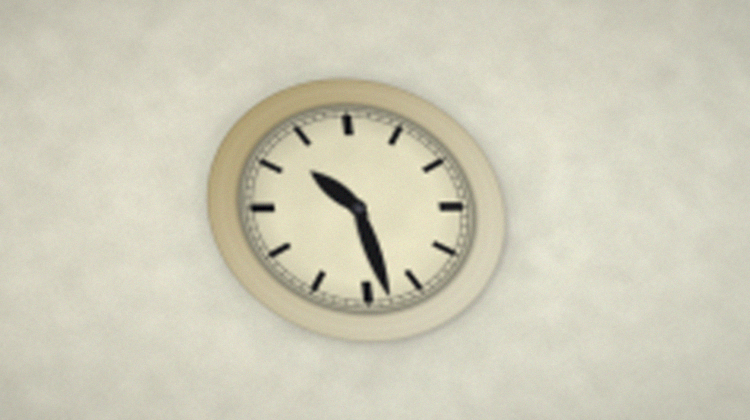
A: 10 h 28 min
